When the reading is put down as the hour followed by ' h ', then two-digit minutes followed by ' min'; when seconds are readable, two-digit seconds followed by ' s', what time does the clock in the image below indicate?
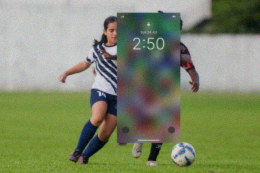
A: 2 h 50 min
